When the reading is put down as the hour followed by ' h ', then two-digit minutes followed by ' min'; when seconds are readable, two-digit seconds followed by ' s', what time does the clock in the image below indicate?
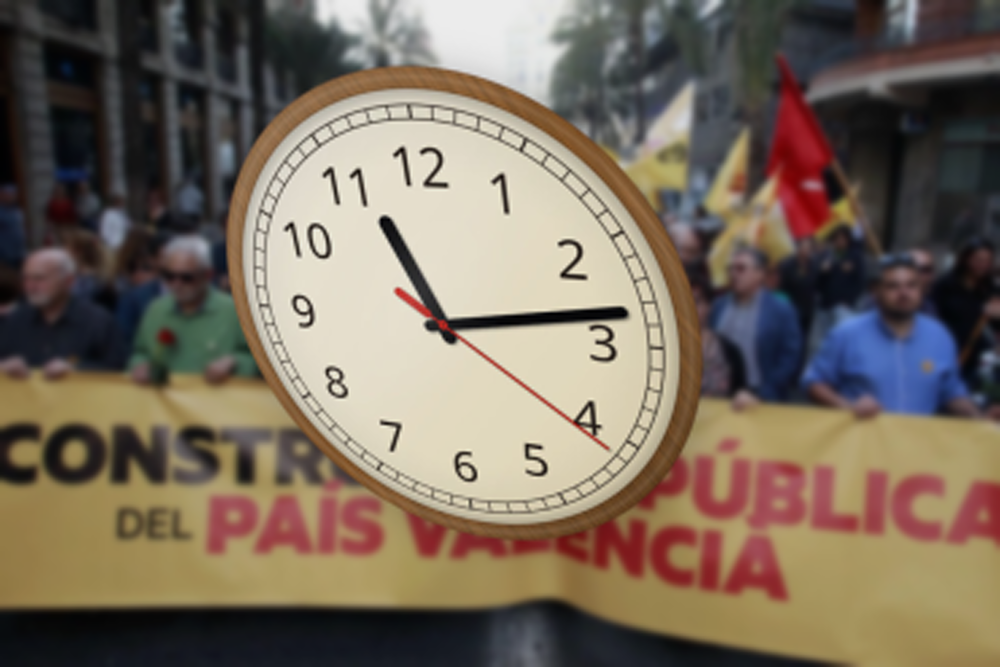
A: 11 h 13 min 21 s
